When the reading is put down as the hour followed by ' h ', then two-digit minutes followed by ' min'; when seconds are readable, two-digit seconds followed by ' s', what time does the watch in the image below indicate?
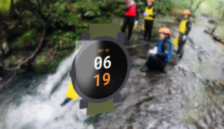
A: 6 h 19 min
